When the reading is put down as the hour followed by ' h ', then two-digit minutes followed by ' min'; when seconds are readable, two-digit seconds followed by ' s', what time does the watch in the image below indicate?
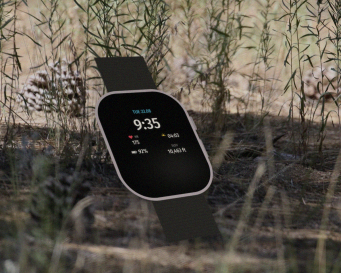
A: 9 h 35 min
